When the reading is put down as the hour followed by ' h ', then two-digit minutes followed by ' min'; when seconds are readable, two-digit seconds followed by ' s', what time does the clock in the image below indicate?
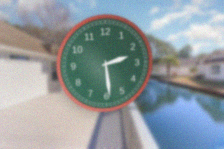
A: 2 h 29 min
